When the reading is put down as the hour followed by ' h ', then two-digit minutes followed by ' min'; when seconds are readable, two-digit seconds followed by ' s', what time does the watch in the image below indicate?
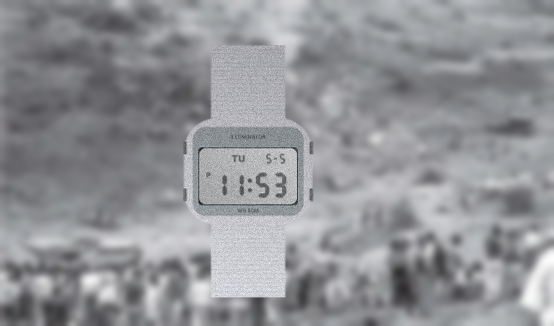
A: 11 h 53 min
